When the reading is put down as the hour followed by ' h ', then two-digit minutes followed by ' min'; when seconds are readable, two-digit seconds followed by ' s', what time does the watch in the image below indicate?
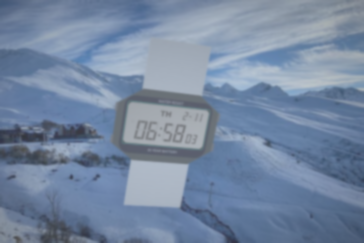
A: 6 h 58 min
